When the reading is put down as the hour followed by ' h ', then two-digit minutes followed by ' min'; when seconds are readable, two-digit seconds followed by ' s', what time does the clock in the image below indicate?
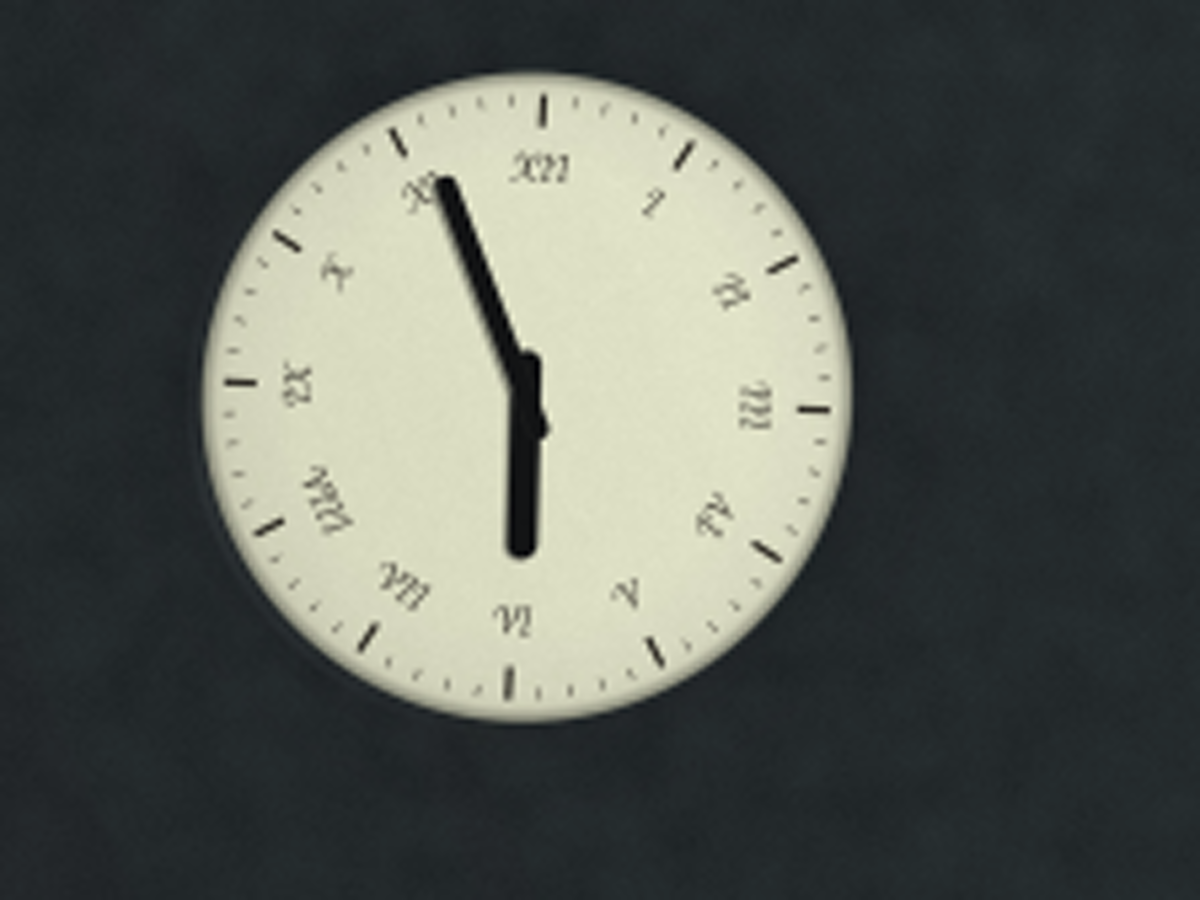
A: 5 h 56 min
